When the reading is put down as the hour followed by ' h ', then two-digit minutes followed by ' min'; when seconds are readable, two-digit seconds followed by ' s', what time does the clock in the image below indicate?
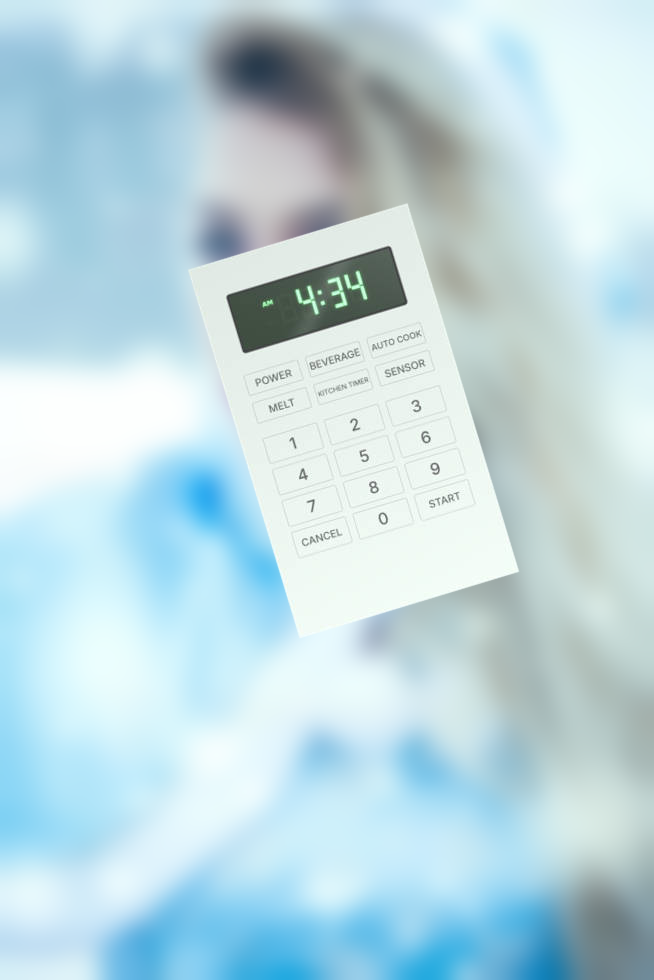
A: 4 h 34 min
